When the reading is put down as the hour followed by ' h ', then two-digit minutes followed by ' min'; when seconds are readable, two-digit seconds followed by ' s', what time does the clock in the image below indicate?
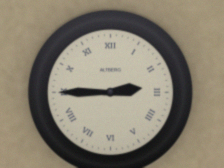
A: 2 h 45 min
